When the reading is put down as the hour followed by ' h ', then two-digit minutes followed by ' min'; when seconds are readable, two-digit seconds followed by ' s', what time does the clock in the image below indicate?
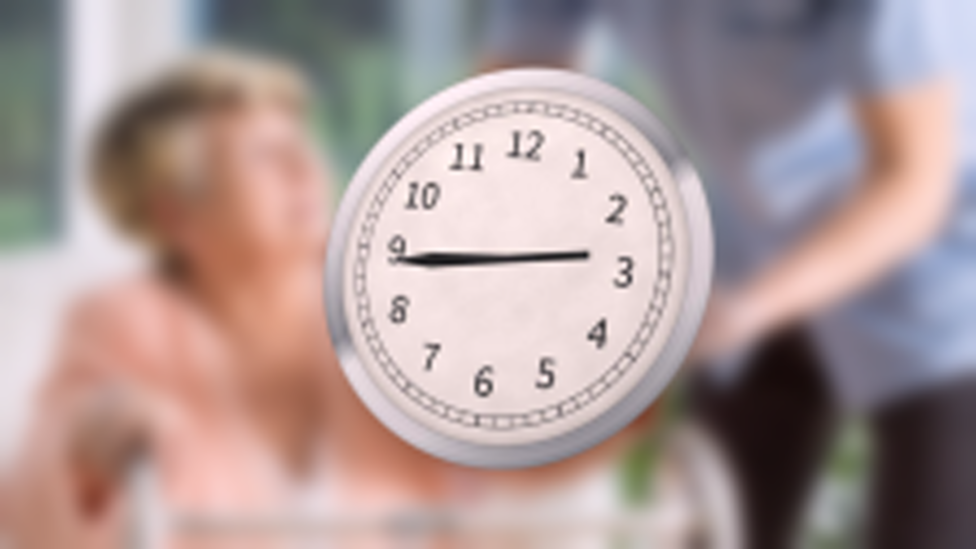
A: 2 h 44 min
